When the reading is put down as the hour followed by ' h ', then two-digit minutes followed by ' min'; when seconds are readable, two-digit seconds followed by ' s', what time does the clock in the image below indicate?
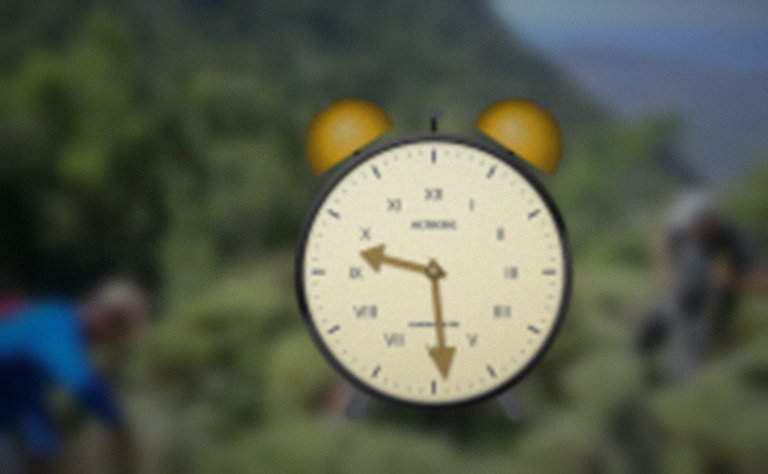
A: 9 h 29 min
